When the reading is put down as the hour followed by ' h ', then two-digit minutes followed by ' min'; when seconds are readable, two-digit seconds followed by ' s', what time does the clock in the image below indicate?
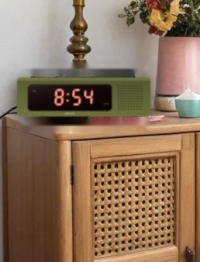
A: 8 h 54 min
